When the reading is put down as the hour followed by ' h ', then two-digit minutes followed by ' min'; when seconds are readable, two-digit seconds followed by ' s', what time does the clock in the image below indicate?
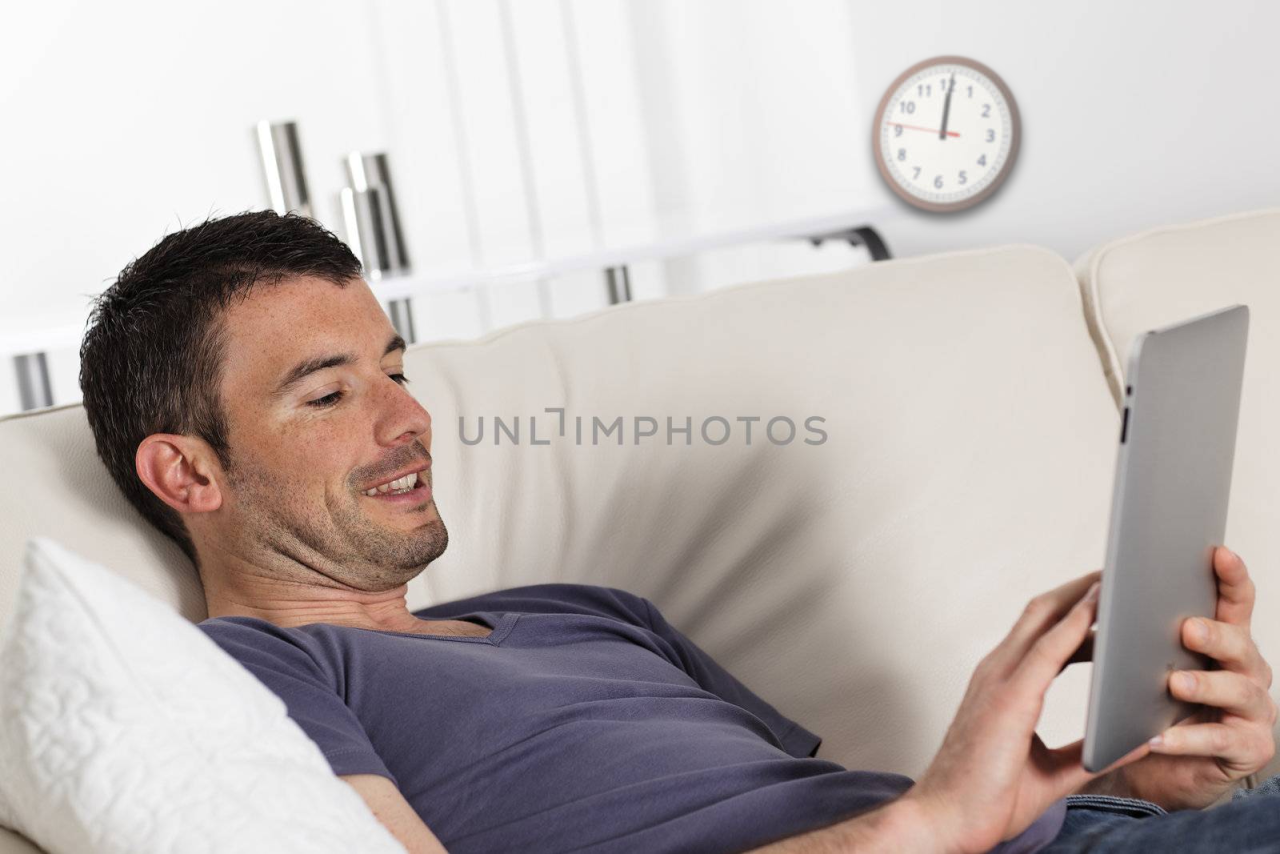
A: 12 h 00 min 46 s
